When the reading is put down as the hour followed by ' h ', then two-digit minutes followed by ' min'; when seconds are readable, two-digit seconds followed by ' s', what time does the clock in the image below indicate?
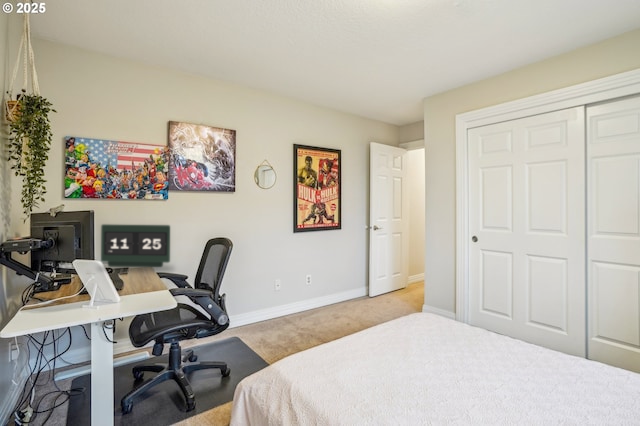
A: 11 h 25 min
